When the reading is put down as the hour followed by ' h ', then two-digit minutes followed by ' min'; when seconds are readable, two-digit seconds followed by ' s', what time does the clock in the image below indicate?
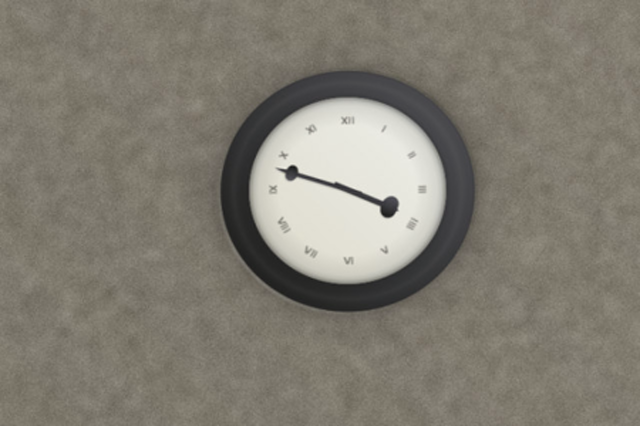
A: 3 h 48 min
